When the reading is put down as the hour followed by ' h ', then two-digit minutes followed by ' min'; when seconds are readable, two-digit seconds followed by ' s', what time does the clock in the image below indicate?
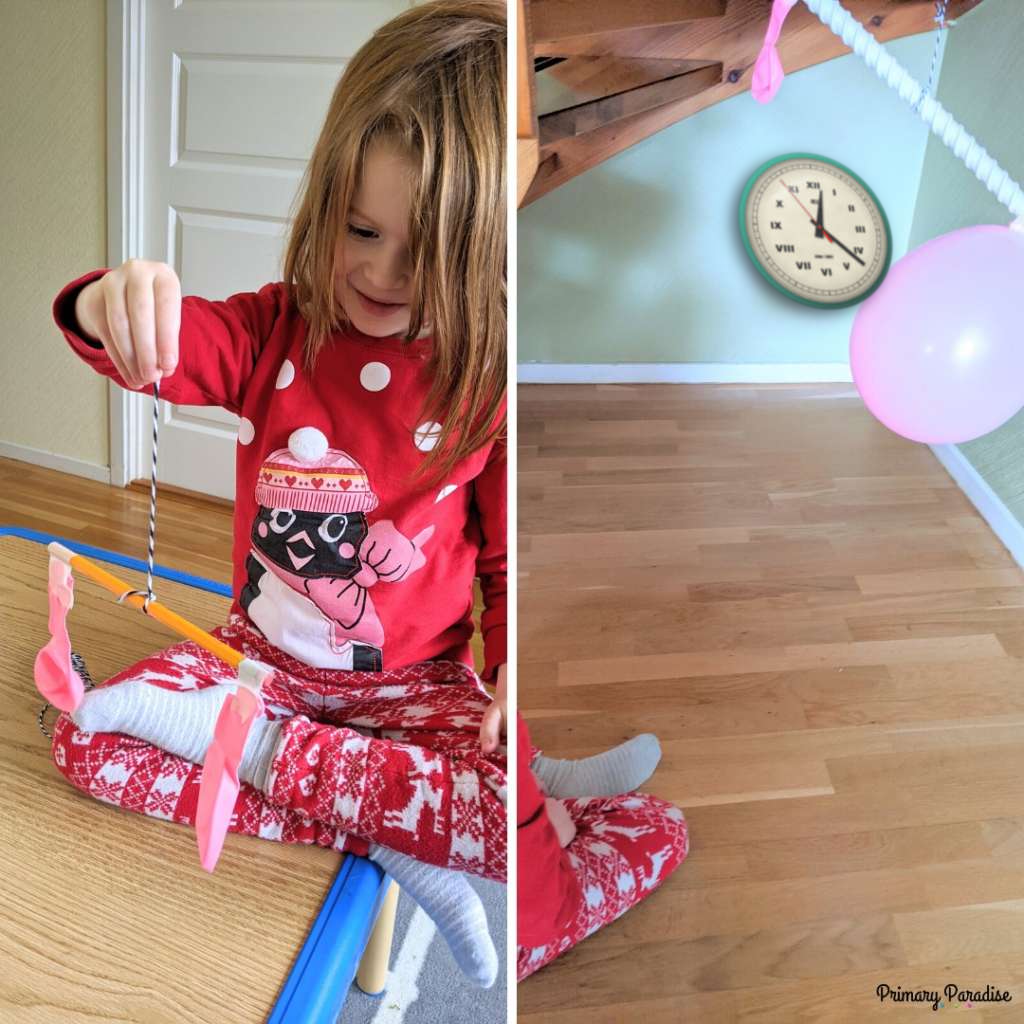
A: 12 h 21 min 54 s
